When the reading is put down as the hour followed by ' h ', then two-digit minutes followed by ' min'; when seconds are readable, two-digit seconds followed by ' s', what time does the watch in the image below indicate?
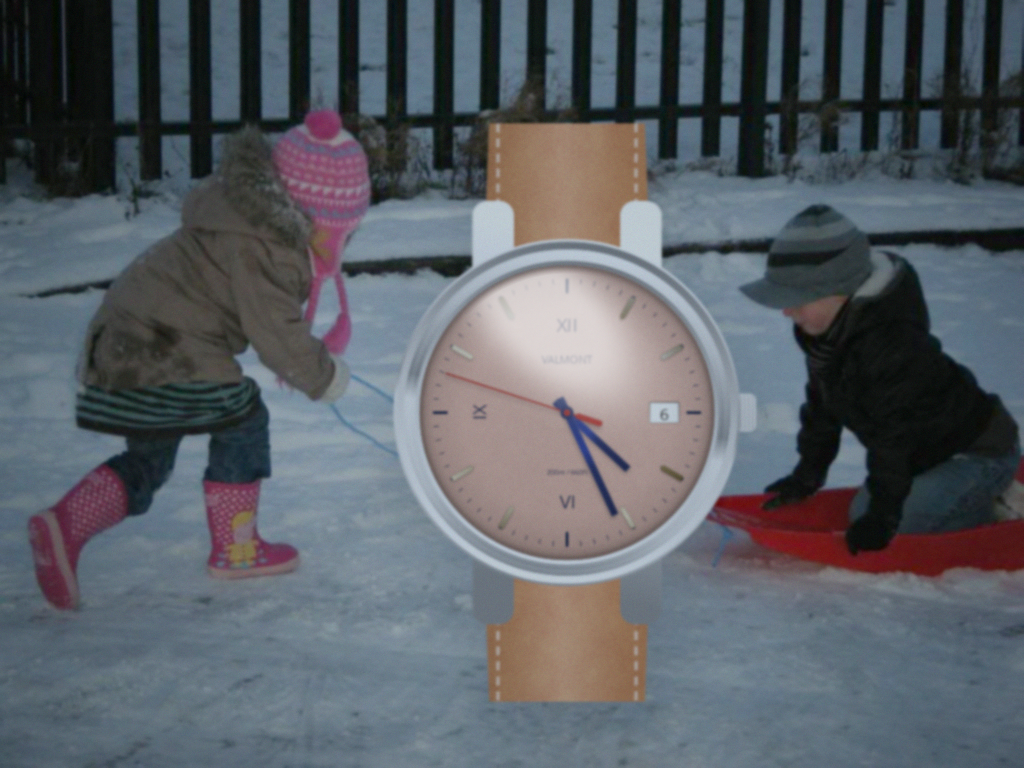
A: 4 h 25 min 48 s
